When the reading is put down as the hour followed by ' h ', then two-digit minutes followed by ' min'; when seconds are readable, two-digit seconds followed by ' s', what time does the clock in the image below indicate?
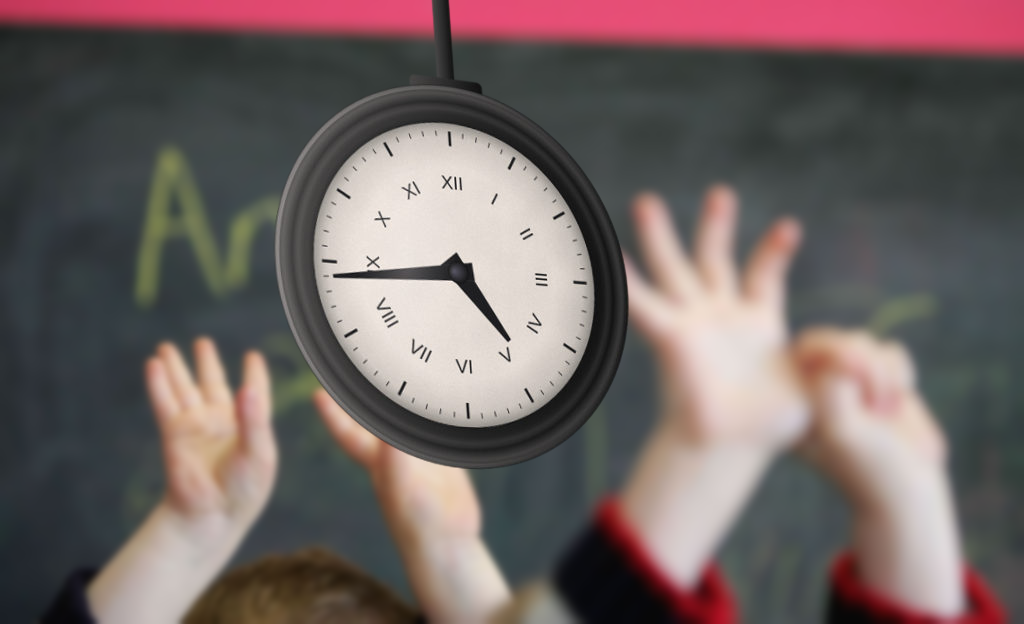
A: 4 h 44 min
